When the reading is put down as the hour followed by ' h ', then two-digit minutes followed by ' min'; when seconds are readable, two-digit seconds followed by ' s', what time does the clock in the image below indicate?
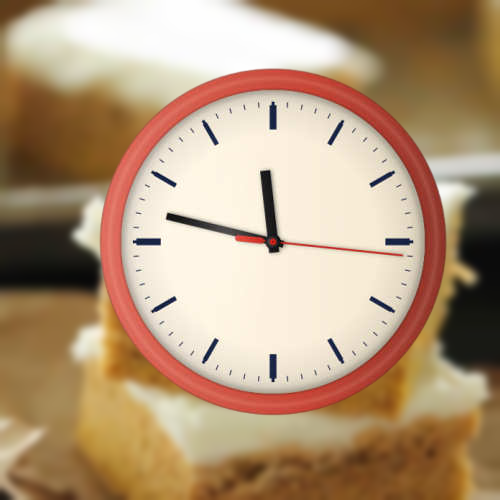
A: 11 h 47 min 16 s
